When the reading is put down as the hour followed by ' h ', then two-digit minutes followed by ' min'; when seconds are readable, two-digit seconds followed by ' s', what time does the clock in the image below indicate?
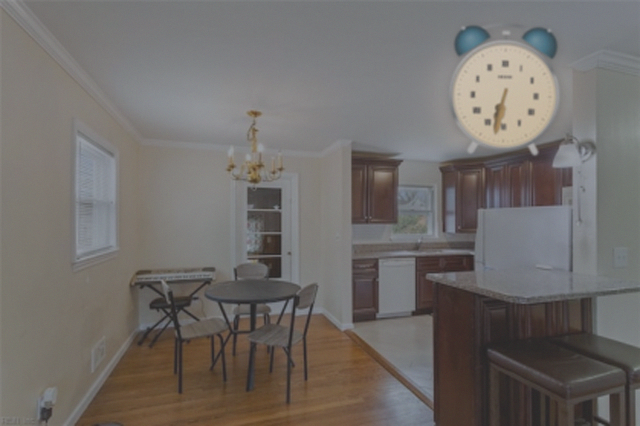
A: 6 h 32 min
